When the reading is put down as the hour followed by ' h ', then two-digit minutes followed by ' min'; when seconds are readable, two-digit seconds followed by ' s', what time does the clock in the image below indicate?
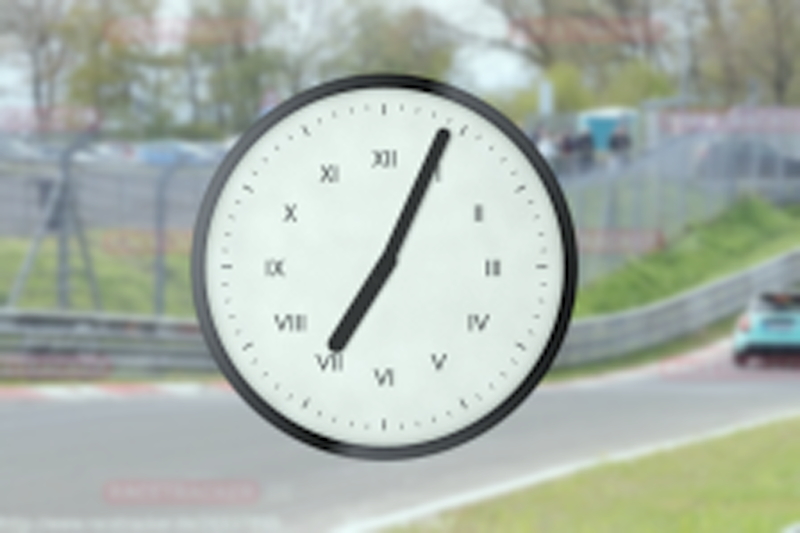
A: 7 h 04 min
